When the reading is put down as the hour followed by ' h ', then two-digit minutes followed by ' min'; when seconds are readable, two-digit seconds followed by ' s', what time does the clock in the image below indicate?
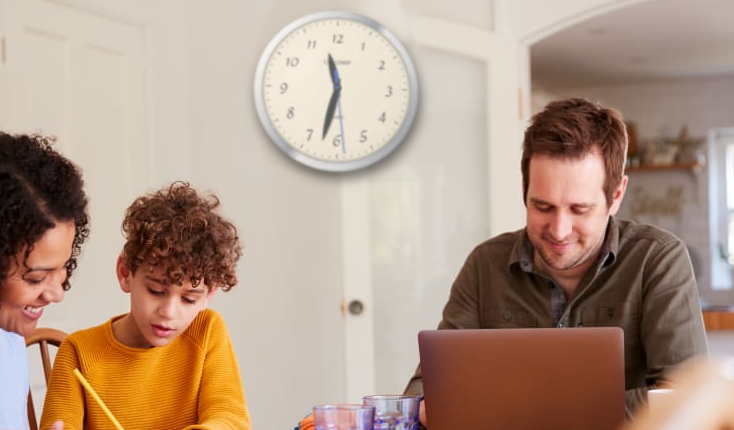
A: 11 h 32 min 29 s
